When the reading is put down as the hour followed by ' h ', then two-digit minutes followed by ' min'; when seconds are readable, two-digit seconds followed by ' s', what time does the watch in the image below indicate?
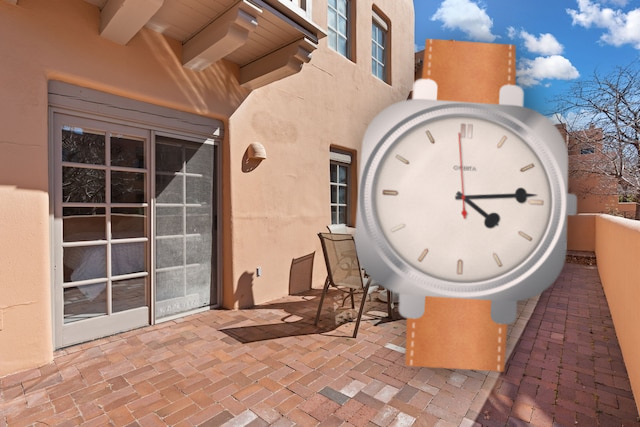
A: 4 h 13 min 59 s
